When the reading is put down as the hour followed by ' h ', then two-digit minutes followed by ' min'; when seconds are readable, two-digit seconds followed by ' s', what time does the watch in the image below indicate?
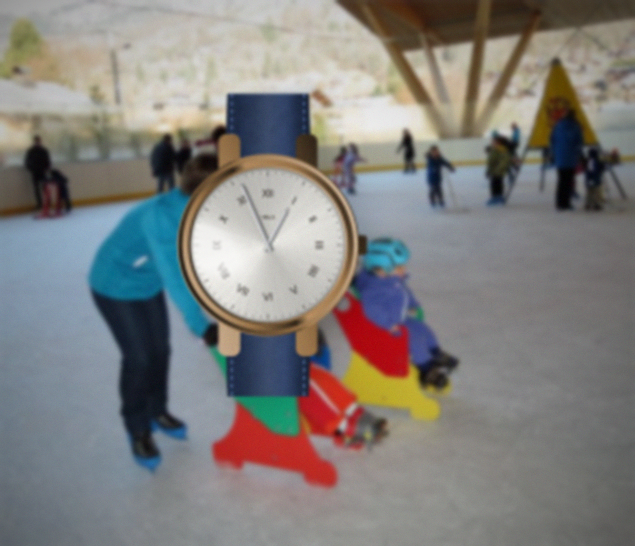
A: 12 h 56 min
